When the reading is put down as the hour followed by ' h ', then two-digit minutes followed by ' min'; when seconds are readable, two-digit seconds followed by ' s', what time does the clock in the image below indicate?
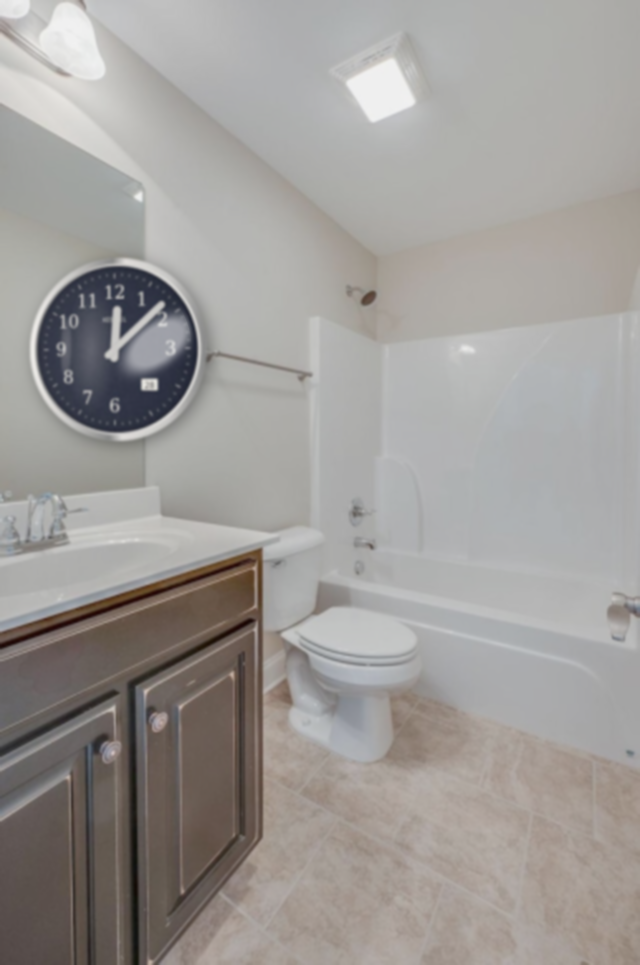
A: 12 h 08 min
